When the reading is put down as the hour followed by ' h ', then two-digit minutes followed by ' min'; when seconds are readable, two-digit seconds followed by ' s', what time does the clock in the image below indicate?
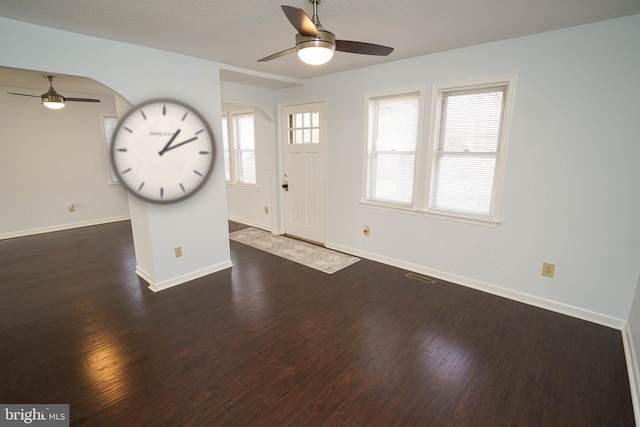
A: 1 h 11 min
